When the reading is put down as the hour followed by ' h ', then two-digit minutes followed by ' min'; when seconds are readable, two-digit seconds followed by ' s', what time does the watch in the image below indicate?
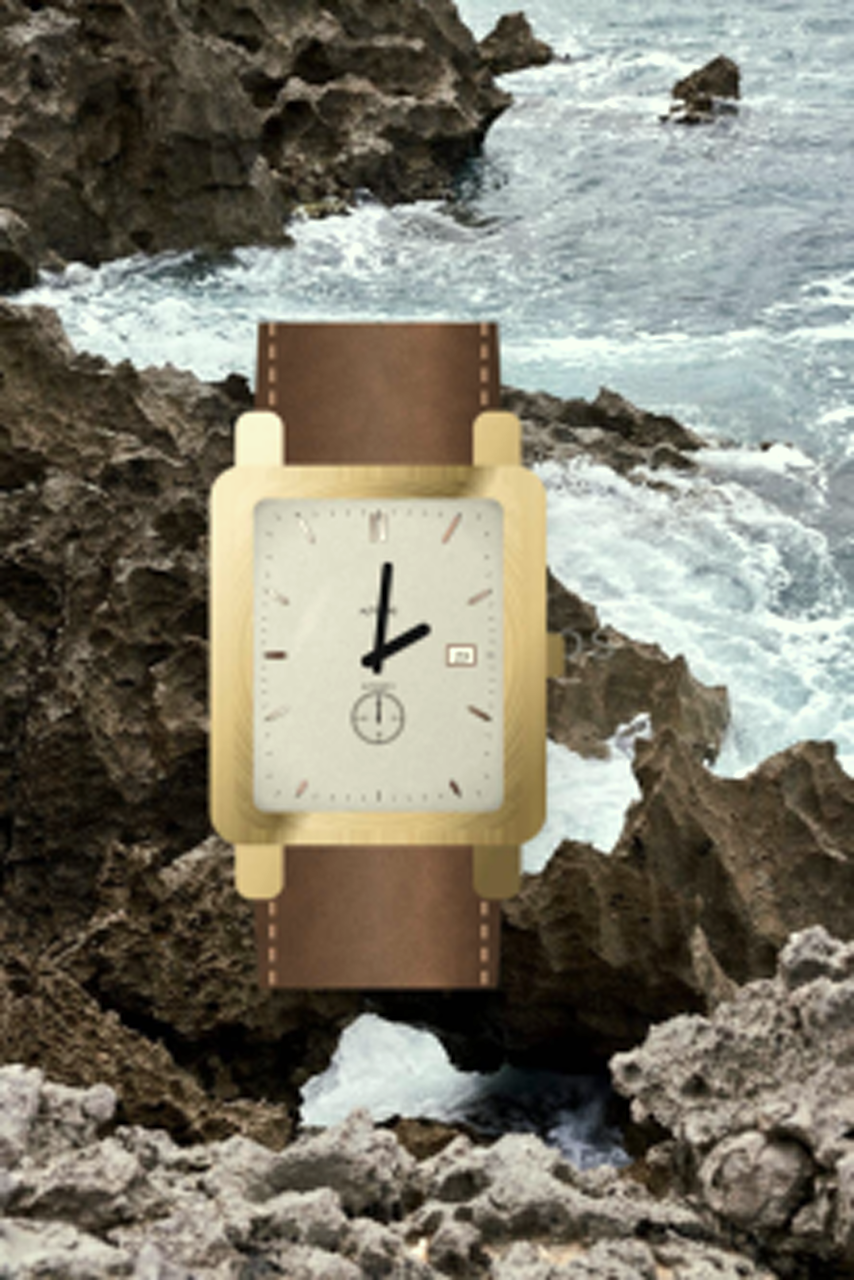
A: 2 h 01 min
